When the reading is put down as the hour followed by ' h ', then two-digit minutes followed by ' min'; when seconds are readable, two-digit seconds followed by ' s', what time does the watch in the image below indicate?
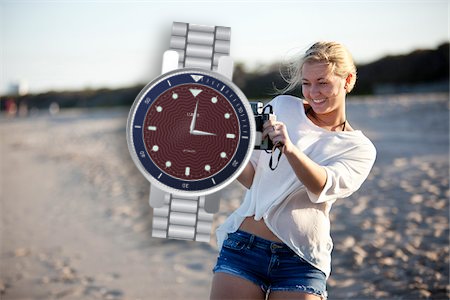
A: 3 h 01 min
